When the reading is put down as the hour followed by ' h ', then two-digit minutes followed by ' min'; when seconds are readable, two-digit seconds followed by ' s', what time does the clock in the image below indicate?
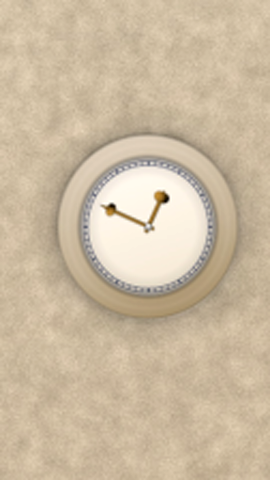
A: 12 h 49 min
